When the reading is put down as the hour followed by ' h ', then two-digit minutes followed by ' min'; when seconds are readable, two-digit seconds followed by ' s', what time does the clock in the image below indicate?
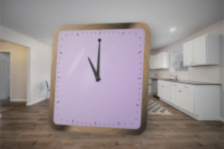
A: 11 h 00 min
